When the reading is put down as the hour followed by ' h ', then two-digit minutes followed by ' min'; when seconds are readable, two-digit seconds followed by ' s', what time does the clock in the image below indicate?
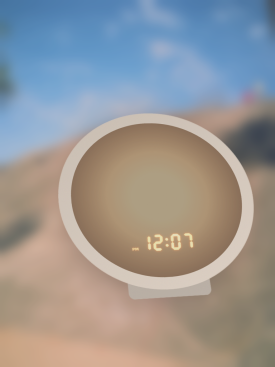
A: 12 h 07 min
